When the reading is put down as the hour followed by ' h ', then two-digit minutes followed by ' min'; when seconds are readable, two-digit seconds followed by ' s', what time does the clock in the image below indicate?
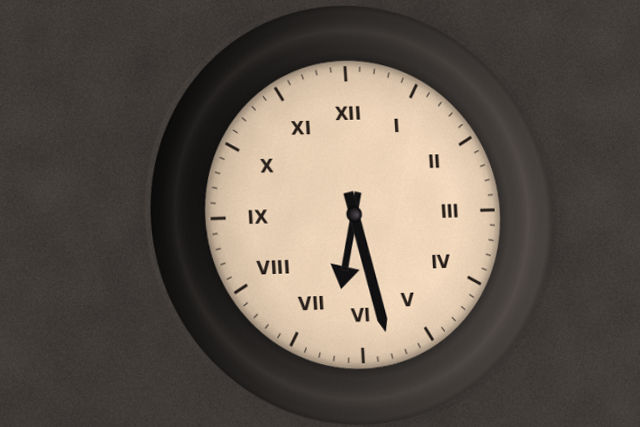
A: 6 h 28 min
